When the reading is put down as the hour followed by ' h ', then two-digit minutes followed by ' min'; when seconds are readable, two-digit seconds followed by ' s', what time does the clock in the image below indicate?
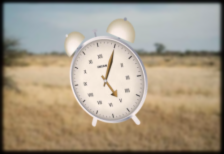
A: 5 h 05 min
